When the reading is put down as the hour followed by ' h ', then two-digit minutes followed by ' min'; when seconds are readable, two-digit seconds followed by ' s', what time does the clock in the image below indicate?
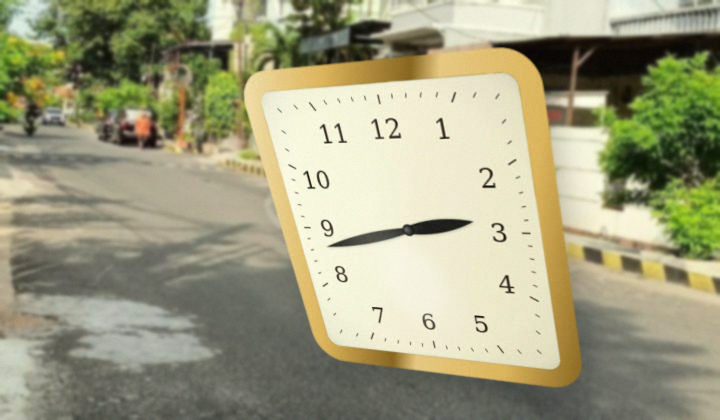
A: 2 h 43 min
